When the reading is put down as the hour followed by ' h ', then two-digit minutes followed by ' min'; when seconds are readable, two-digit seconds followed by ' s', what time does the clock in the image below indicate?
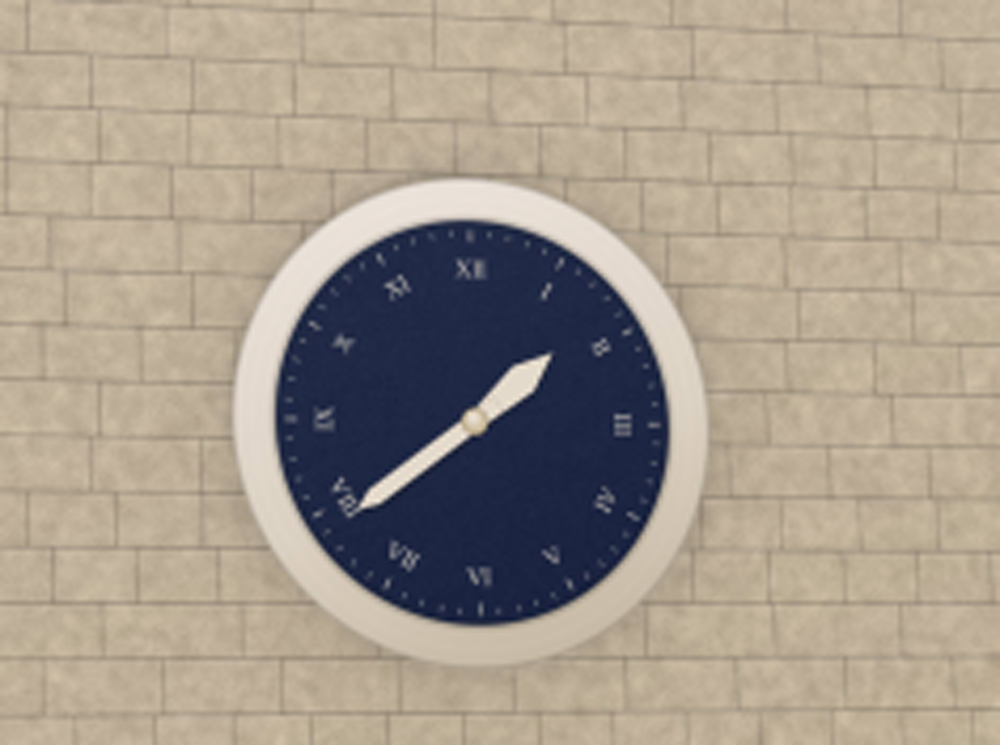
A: 1 h 39 min
